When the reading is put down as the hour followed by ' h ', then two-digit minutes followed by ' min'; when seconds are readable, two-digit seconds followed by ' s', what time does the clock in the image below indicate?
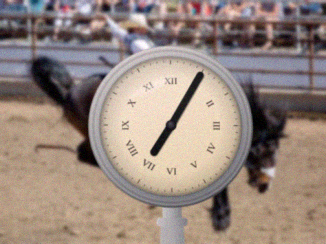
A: 7 h 05 min
